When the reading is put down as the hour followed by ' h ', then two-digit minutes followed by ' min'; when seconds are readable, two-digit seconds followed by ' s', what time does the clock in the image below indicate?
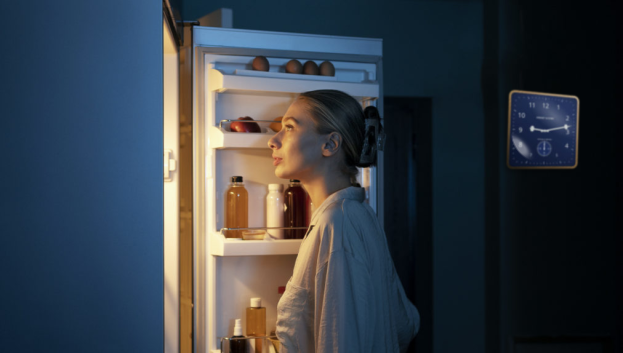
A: 9 h 13 min
